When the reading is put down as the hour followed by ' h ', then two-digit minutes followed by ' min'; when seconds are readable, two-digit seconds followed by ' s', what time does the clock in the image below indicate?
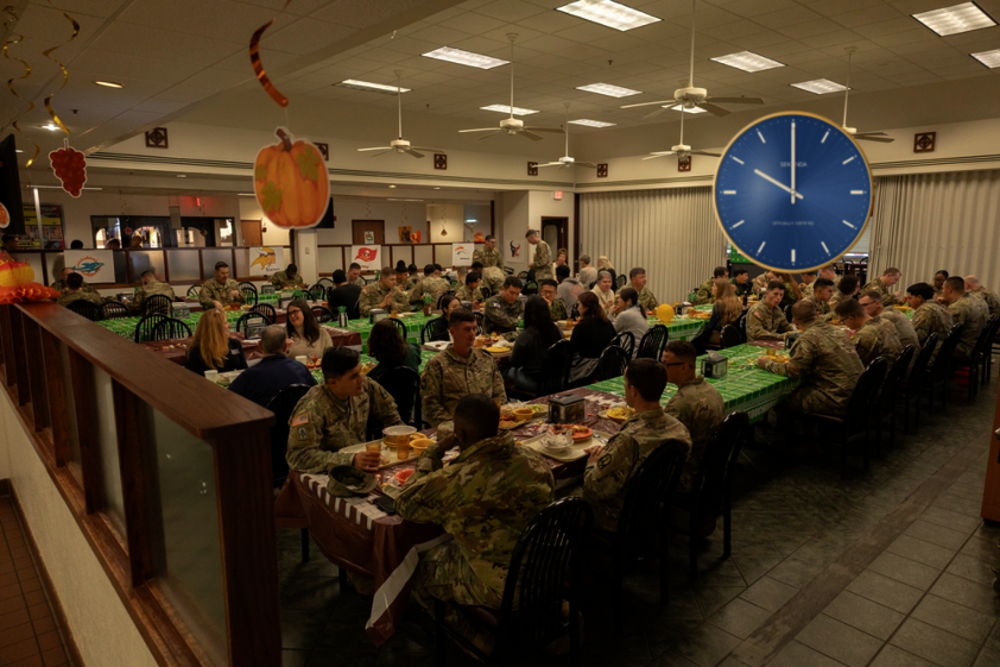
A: 10 h 00 min
